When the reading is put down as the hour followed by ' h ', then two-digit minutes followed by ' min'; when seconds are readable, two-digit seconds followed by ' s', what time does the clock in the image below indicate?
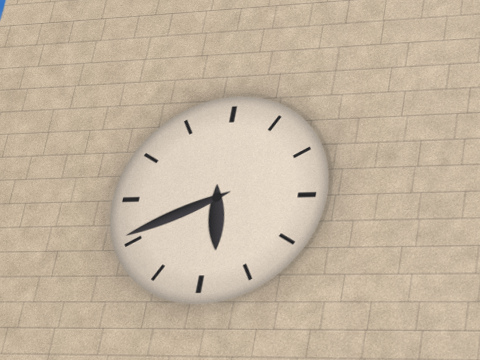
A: 5 h 41 min
